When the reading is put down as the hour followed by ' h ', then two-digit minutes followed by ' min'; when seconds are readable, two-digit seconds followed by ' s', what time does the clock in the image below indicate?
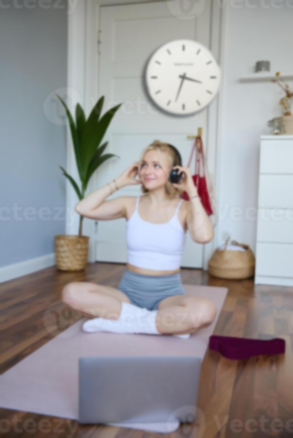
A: 3 h 33 min
